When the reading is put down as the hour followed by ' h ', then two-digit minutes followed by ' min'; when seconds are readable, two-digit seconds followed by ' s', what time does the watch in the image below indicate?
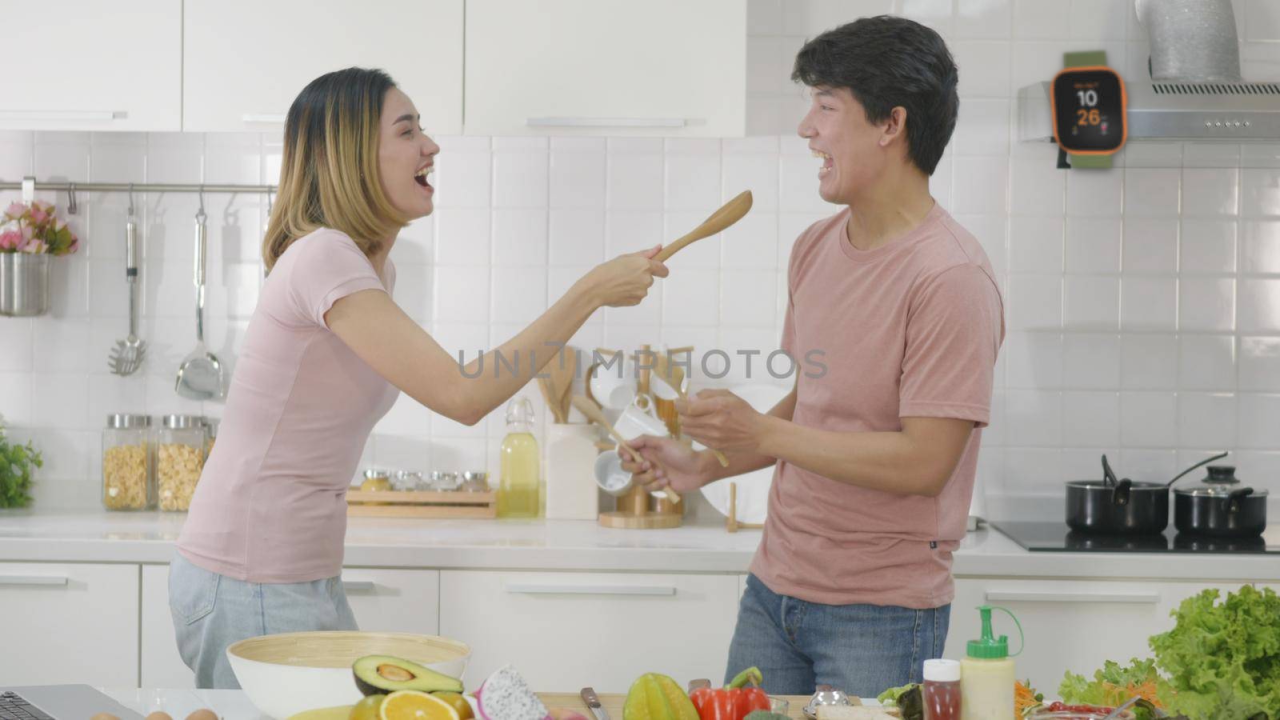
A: 10 h 26 min
